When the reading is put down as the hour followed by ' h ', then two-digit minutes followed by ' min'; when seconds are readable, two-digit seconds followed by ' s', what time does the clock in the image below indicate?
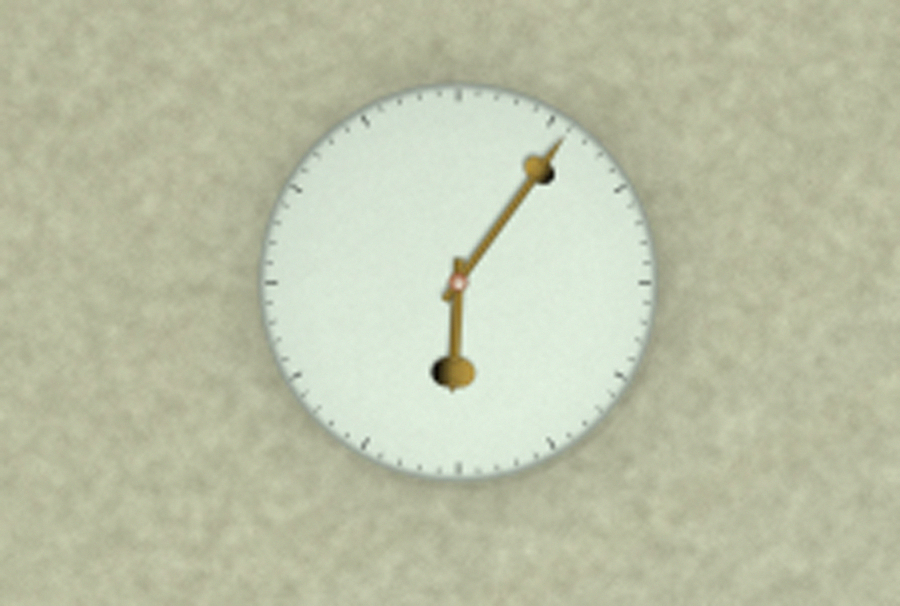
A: 6 h 06 min
